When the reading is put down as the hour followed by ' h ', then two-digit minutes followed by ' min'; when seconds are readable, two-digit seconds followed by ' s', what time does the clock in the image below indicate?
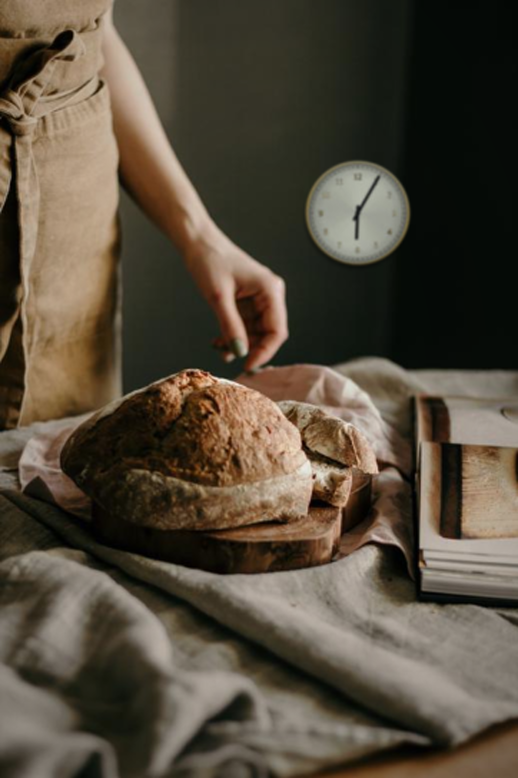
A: 6 h 05 min
